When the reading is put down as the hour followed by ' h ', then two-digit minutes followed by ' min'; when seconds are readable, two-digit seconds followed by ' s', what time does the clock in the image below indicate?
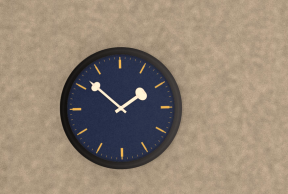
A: 1 h 52 min
